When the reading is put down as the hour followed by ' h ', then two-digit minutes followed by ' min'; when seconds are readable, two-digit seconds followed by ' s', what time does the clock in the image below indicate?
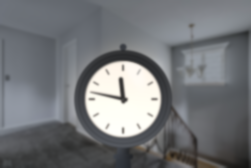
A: 11 h 47 min
